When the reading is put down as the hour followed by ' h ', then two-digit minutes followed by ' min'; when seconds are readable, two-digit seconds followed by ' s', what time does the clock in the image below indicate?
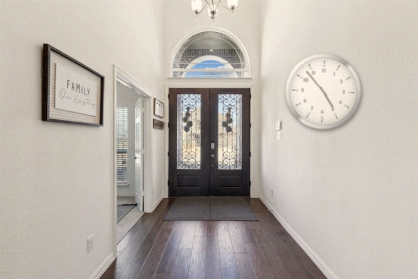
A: 4 h 53 min
